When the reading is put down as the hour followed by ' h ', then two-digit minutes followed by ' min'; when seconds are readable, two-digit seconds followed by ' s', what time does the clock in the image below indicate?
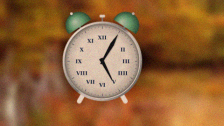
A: 5 h 05 min
